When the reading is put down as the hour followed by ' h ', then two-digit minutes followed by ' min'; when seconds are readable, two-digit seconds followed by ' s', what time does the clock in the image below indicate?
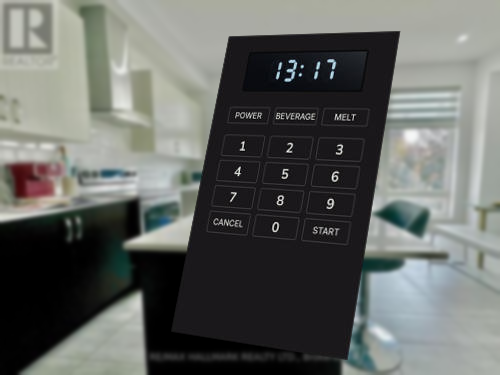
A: 13 h 17 min
